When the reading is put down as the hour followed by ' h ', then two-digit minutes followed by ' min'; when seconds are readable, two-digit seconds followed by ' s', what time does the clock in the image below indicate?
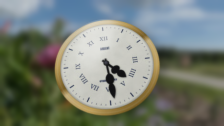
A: 4 h 29 min
